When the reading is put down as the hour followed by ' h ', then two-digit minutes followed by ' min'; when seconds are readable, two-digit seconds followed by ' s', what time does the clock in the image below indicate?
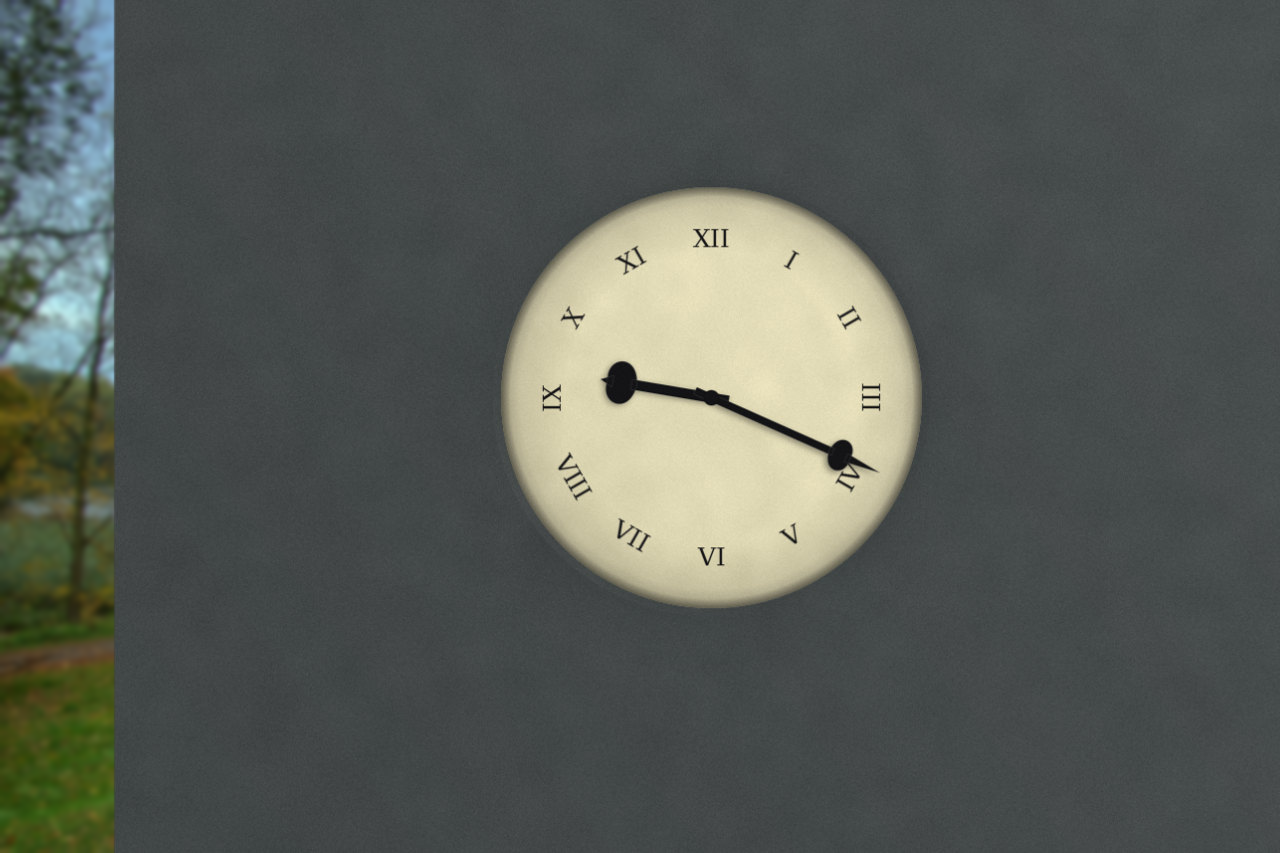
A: 9 h 19 min
